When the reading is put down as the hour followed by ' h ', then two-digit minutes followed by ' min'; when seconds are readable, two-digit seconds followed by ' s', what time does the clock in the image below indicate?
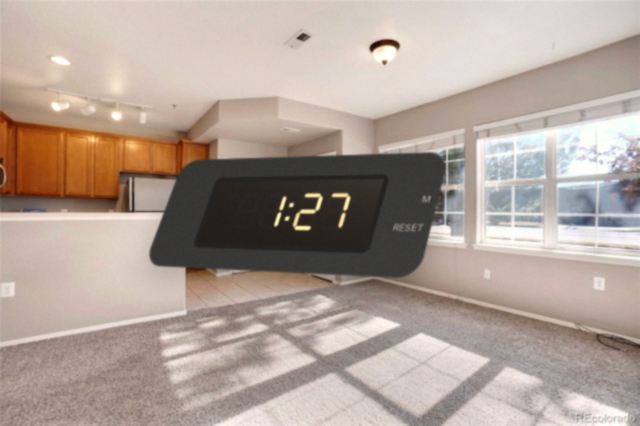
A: 1 h 27 min
